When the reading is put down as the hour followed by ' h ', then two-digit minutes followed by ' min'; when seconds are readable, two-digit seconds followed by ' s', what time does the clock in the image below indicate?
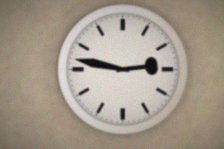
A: 2 h 47 min
